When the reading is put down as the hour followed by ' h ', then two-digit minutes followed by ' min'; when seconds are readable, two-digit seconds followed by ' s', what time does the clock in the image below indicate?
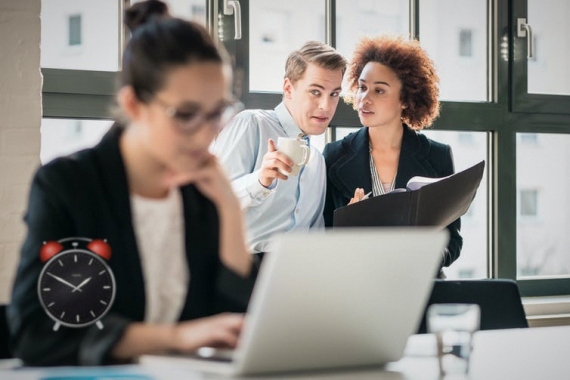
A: 1 h 50 min
